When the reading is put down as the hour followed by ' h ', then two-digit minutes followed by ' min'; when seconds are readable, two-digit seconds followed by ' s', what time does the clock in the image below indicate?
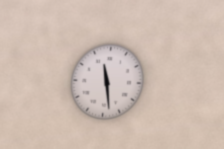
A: 11 h 28 min
